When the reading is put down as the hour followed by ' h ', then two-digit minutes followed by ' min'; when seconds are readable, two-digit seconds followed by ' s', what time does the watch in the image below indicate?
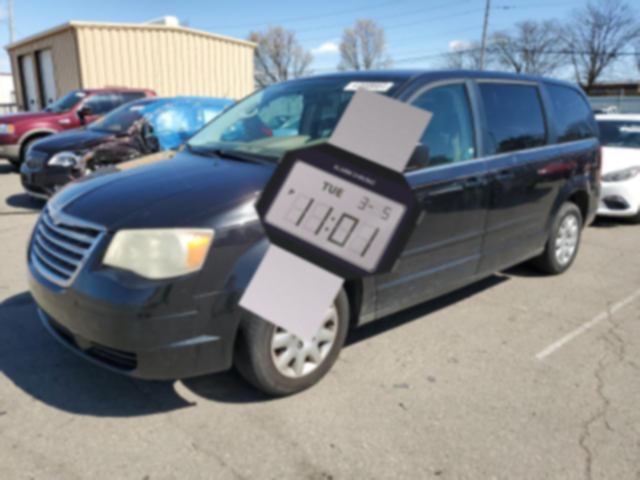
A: 11 h 01 min
